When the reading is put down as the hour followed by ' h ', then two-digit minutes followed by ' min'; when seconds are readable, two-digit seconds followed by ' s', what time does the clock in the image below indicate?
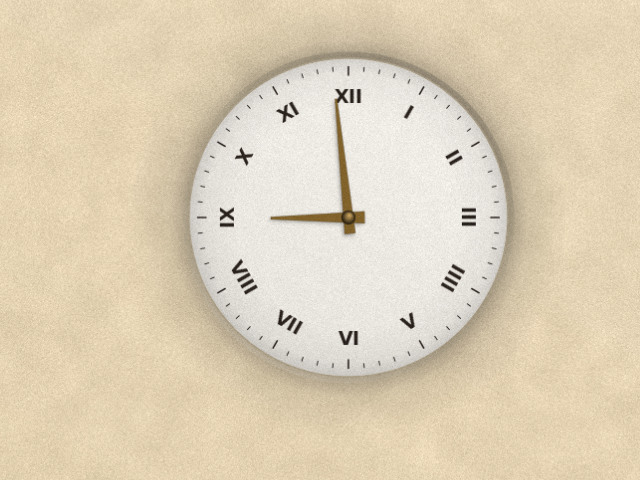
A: 8 h 59 min
